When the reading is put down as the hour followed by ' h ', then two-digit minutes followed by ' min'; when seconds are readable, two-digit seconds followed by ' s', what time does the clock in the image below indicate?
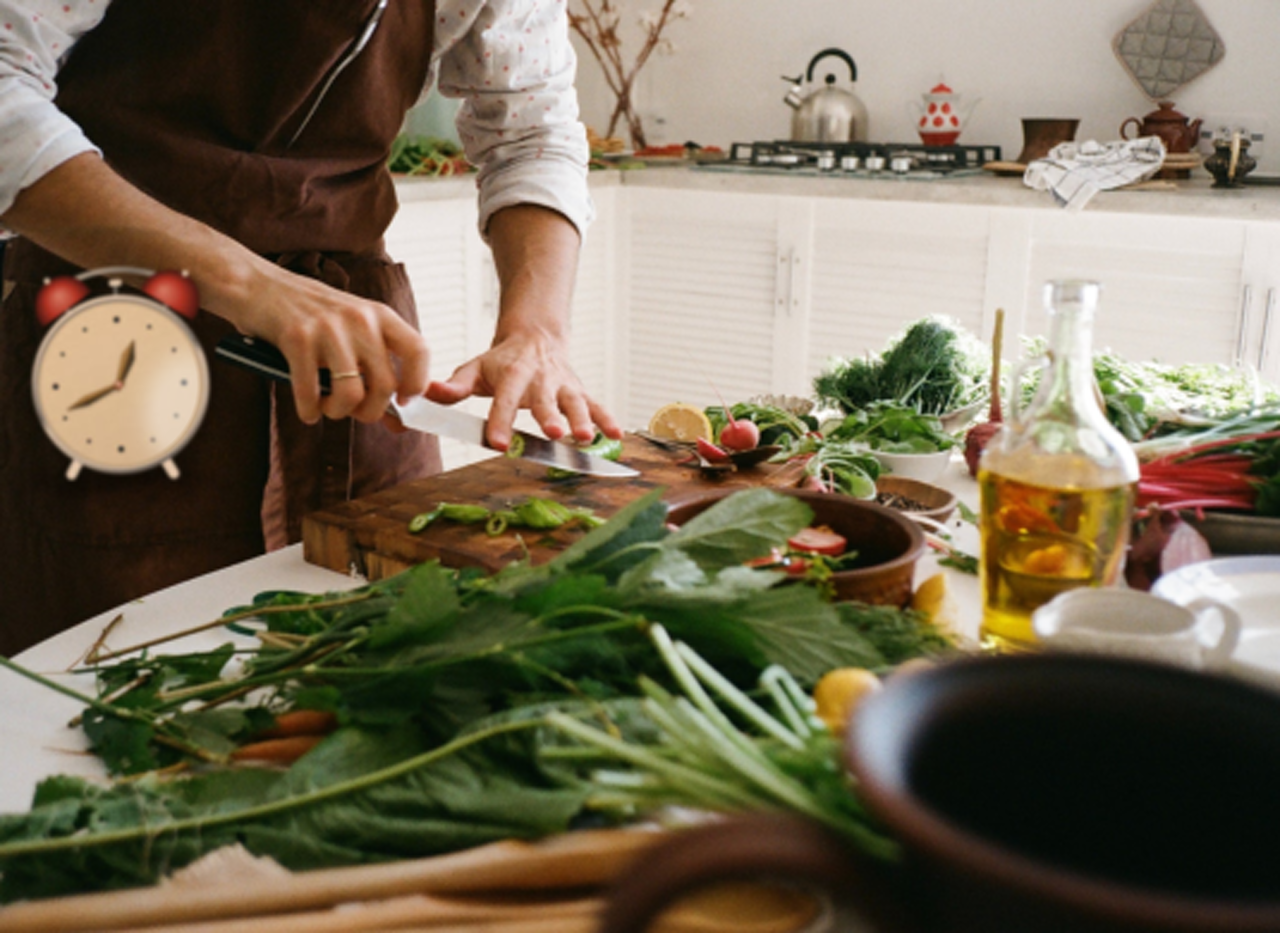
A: 12 h 41 min
